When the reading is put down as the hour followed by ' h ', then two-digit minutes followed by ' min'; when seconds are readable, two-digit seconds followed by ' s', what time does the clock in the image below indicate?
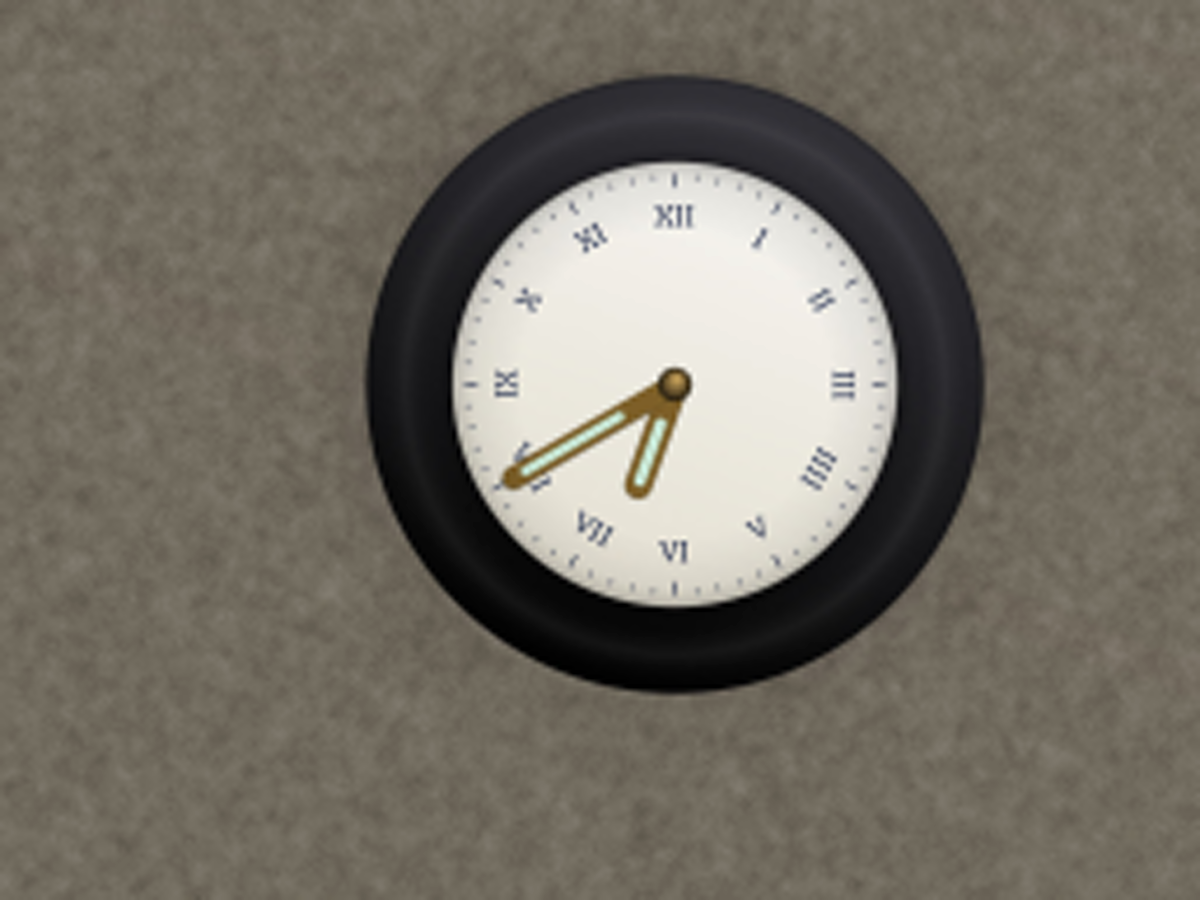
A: 6 h 40 min
